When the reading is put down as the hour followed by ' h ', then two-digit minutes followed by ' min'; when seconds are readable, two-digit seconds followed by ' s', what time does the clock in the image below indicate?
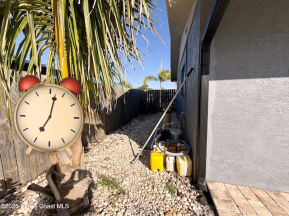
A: 7 h 02 min
